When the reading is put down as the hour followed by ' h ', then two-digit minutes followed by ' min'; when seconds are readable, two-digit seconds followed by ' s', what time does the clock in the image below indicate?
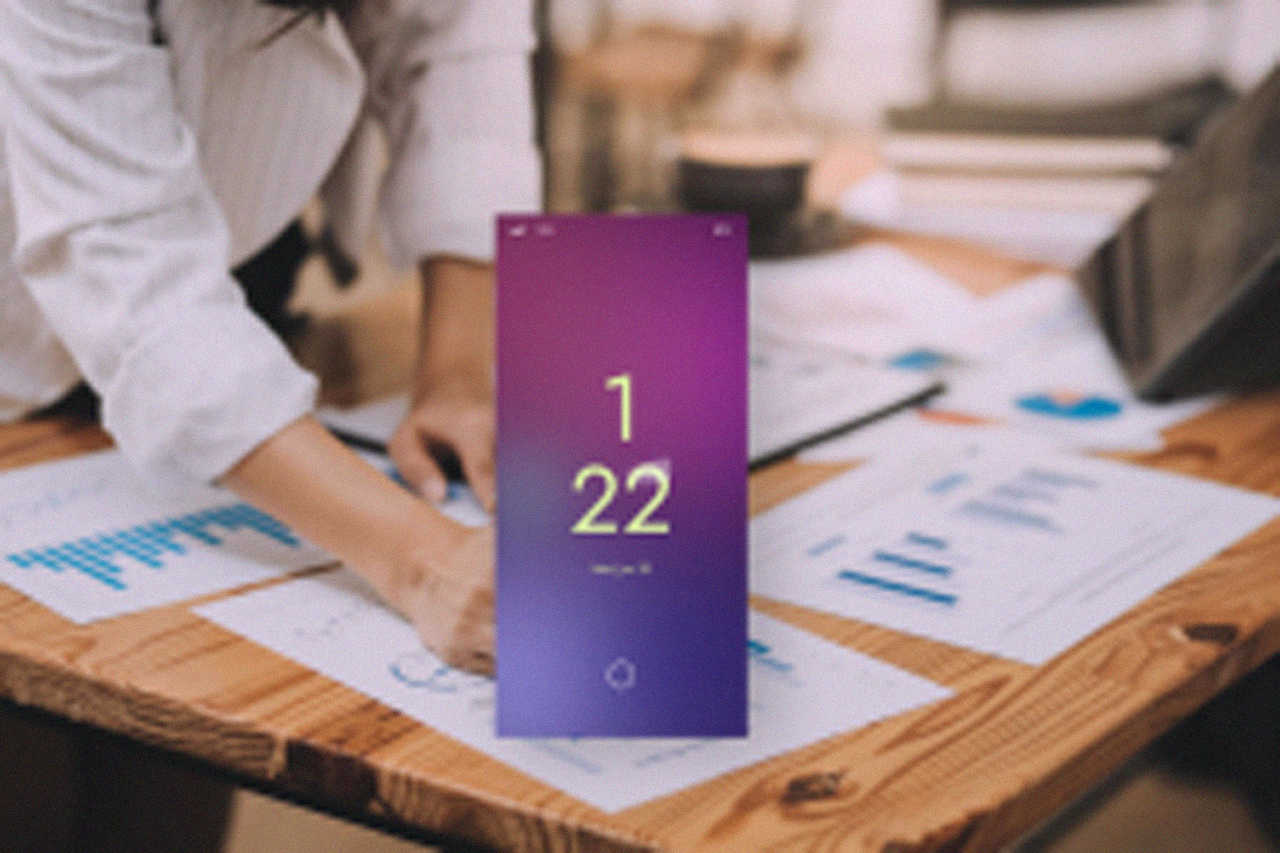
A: 1 h 22 min
